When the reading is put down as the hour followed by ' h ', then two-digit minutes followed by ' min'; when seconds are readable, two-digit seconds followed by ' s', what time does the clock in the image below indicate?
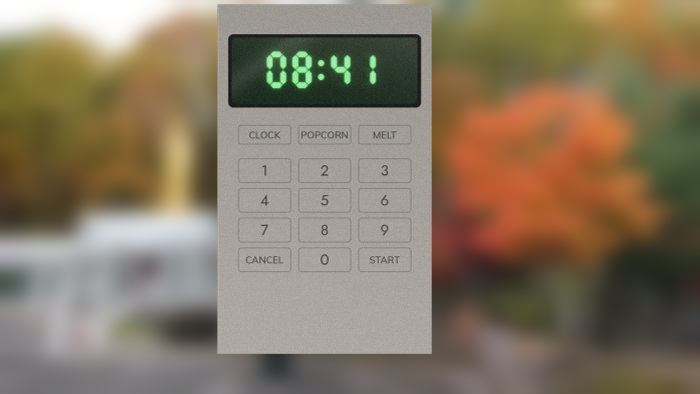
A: 8 h 41 min
